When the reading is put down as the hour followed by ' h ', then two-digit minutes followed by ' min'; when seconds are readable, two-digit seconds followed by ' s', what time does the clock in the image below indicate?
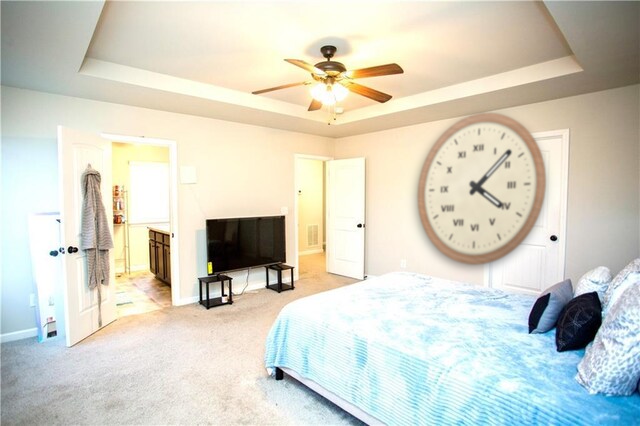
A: 4 h 08 min
